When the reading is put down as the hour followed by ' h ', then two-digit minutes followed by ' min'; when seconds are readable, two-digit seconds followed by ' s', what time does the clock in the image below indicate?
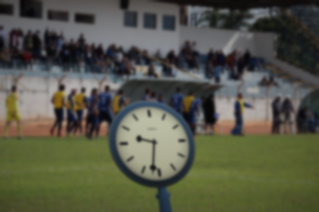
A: 9 h 32 min
